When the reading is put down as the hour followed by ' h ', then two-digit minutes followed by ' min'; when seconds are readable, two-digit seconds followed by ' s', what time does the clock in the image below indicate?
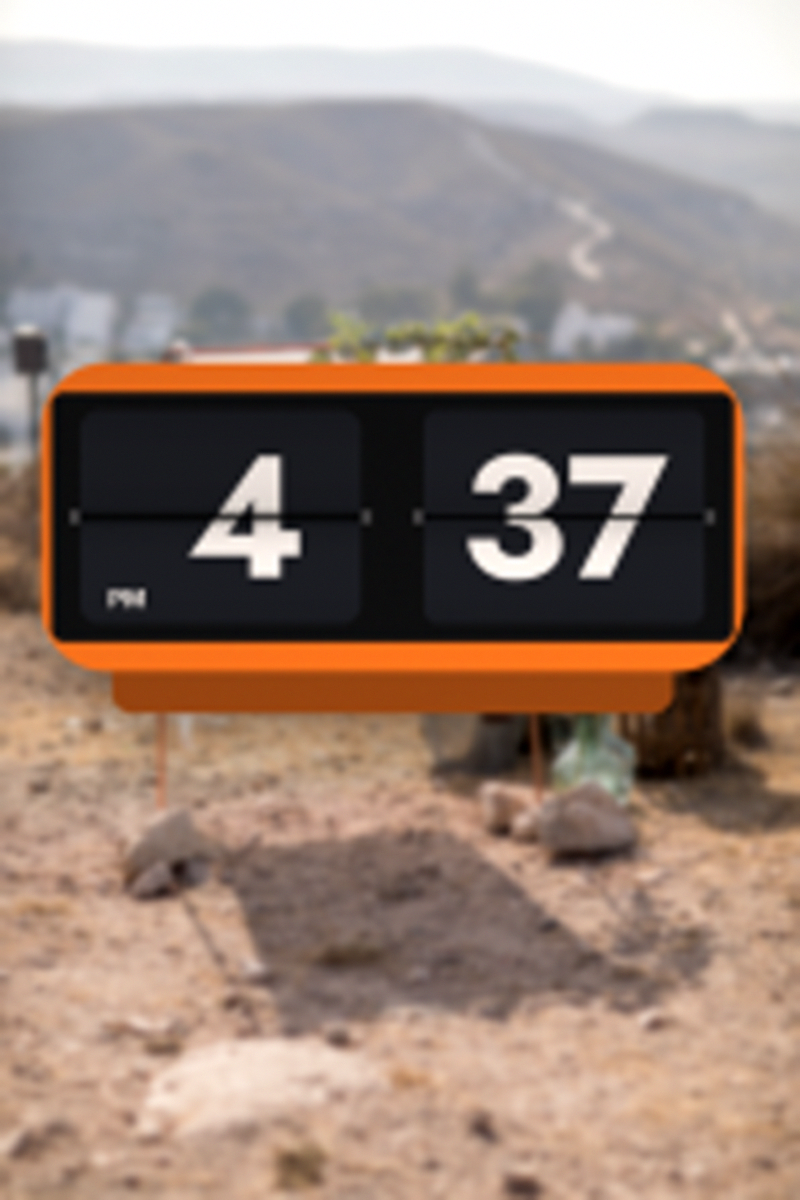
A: 4 h 37 min
